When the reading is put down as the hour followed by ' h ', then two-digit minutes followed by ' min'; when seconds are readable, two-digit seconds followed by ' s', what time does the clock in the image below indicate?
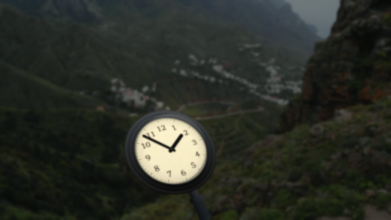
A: 1 h 53 min
